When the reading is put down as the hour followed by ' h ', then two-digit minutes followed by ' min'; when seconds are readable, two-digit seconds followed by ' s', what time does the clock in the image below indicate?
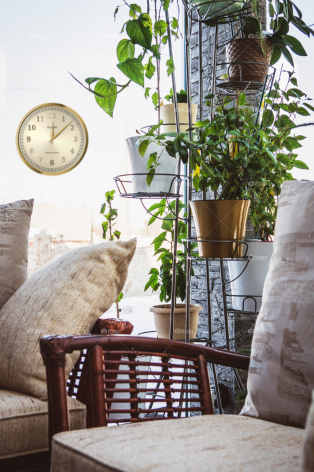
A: 12 h 08 min
